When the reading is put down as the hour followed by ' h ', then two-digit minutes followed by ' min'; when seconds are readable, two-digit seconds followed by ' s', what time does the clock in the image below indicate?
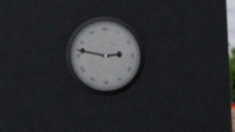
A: 2 h 47 min
